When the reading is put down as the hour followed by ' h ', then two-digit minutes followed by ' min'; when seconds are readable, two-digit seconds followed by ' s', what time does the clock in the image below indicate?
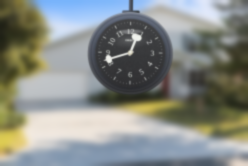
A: 12 h 42 min
